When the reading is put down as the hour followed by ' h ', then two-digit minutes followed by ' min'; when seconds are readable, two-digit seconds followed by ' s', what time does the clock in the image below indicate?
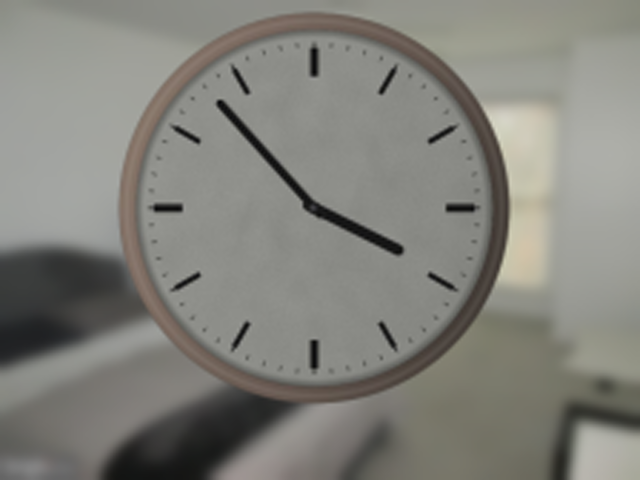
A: 3 h 53 min
